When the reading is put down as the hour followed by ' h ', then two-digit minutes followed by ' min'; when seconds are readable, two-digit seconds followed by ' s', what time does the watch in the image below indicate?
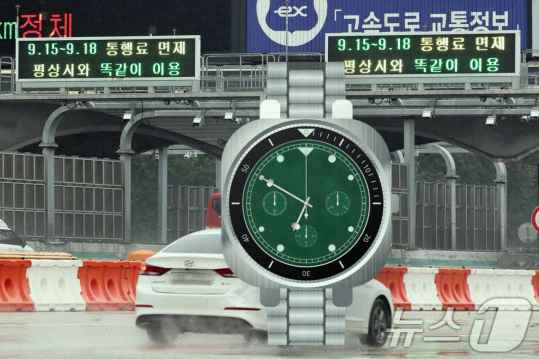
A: 6 h 50 min
